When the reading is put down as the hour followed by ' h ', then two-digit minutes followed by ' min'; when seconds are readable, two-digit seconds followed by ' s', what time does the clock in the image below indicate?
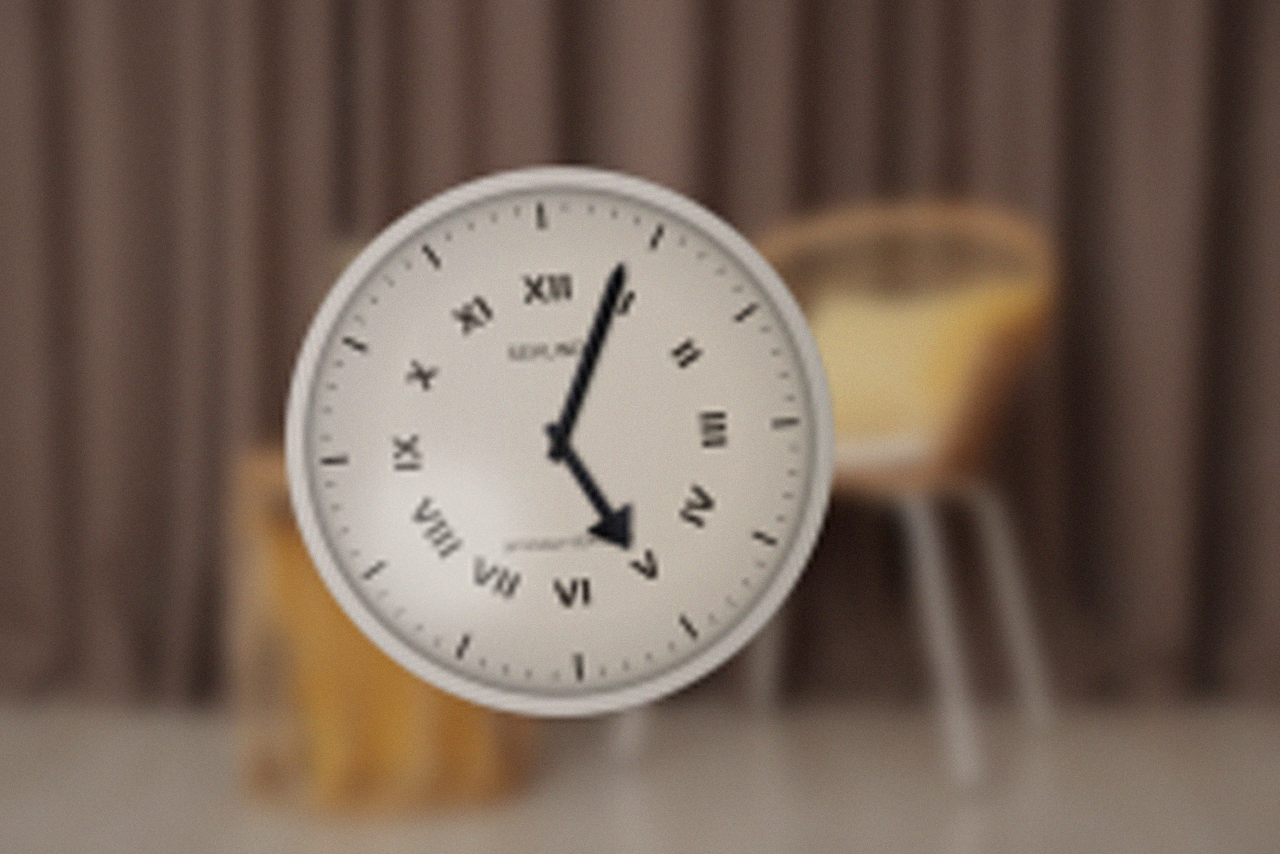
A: 5 h 04 min
